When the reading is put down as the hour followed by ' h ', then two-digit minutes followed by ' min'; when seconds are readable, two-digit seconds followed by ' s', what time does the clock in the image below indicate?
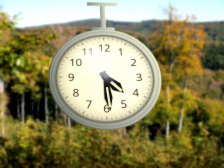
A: 4 h 29 min
